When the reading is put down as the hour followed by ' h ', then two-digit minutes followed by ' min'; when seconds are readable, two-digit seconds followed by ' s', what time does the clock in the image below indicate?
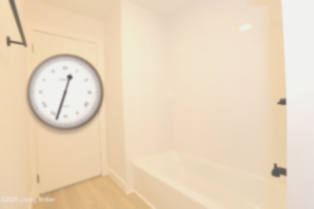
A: 12 h 33 min
